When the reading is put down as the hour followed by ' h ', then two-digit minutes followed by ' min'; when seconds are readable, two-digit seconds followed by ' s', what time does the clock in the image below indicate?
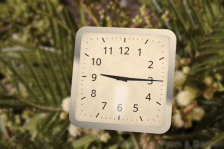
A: 9 h 15 min
